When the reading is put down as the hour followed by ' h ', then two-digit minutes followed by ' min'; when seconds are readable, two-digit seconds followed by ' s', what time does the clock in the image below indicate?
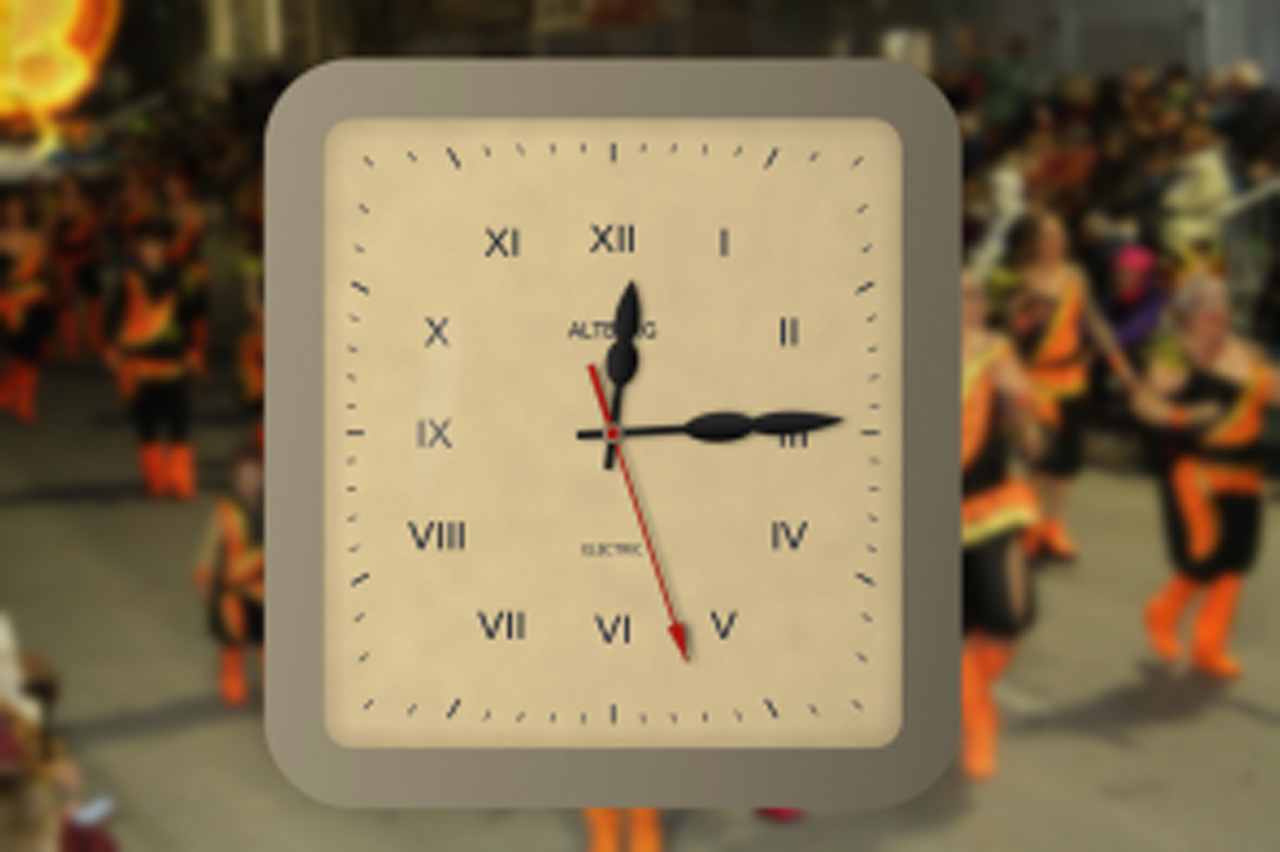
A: 12 h 14 min 27 s
